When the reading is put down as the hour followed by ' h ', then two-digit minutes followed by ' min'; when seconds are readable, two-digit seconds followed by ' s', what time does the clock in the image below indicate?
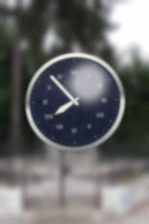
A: 7 h 53 min
